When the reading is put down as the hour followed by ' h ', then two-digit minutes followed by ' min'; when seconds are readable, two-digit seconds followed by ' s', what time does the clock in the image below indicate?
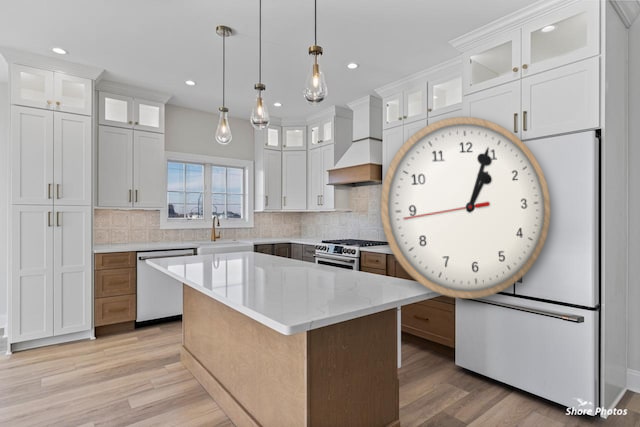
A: 1 h 03 min 44 s
